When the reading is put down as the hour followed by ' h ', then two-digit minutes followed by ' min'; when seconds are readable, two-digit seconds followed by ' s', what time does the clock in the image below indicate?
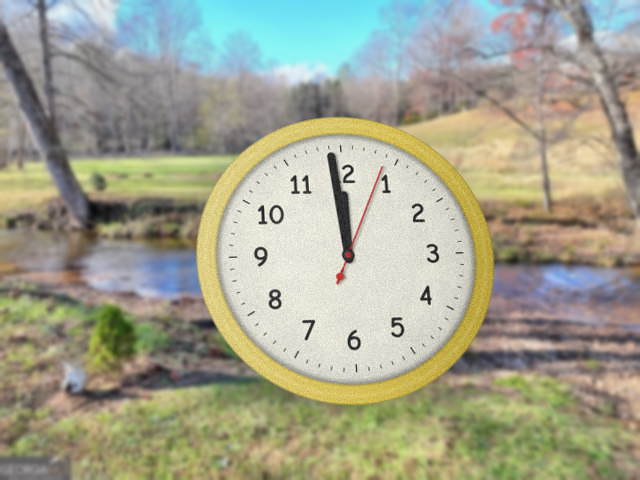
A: 11 h 59 min 04 s
